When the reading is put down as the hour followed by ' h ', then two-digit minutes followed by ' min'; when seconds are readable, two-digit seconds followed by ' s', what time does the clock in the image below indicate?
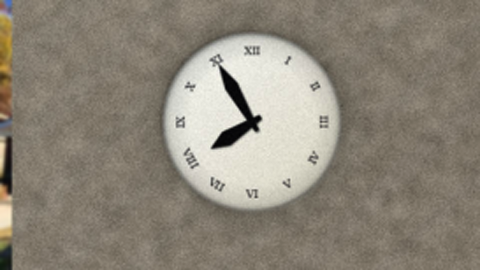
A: 7 h 55 min
